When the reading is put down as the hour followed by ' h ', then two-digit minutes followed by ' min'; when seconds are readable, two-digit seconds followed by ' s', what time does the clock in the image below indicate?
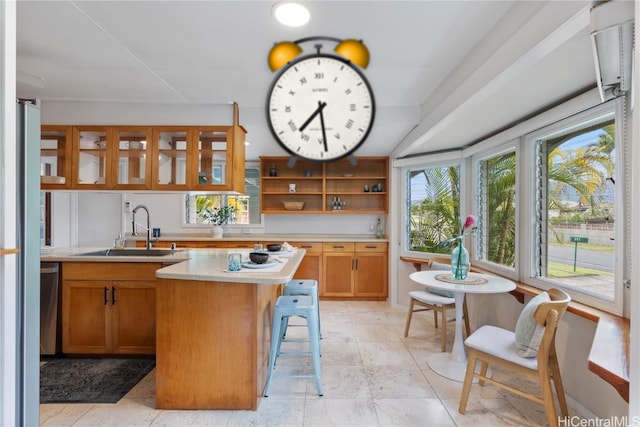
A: 7 h 29 min
